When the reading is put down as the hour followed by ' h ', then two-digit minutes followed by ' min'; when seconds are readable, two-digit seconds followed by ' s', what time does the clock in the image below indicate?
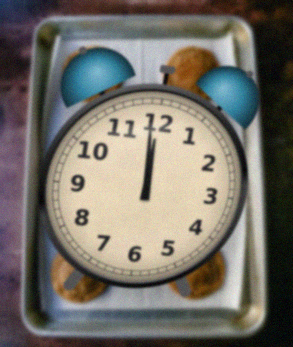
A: 11 h 59 min
